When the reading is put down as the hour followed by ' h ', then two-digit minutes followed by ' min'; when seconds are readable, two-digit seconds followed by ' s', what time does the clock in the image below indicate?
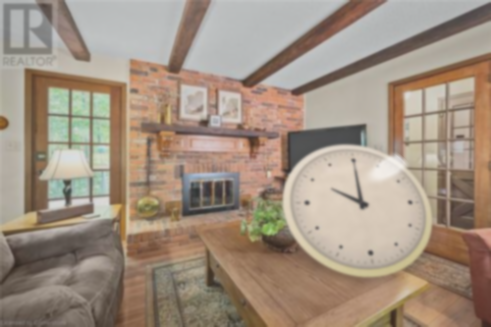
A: 10 h 00 min
